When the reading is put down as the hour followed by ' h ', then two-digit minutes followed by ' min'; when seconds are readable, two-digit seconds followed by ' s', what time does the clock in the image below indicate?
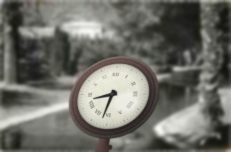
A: 8 h 32 min
